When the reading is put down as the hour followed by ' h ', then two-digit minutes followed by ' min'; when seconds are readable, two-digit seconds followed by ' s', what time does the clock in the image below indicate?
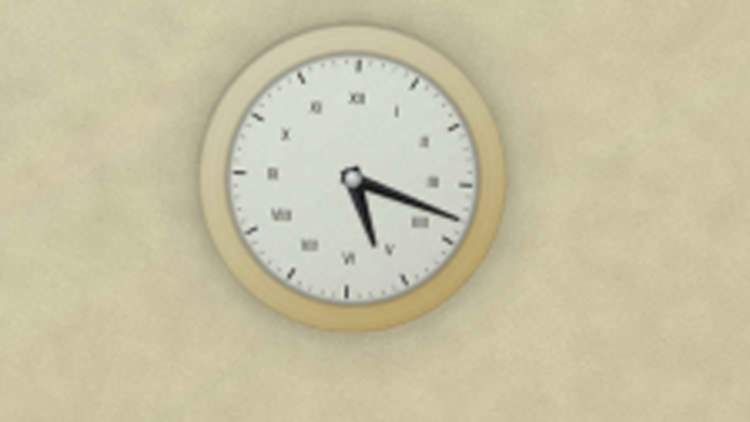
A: 5 h 18 min
